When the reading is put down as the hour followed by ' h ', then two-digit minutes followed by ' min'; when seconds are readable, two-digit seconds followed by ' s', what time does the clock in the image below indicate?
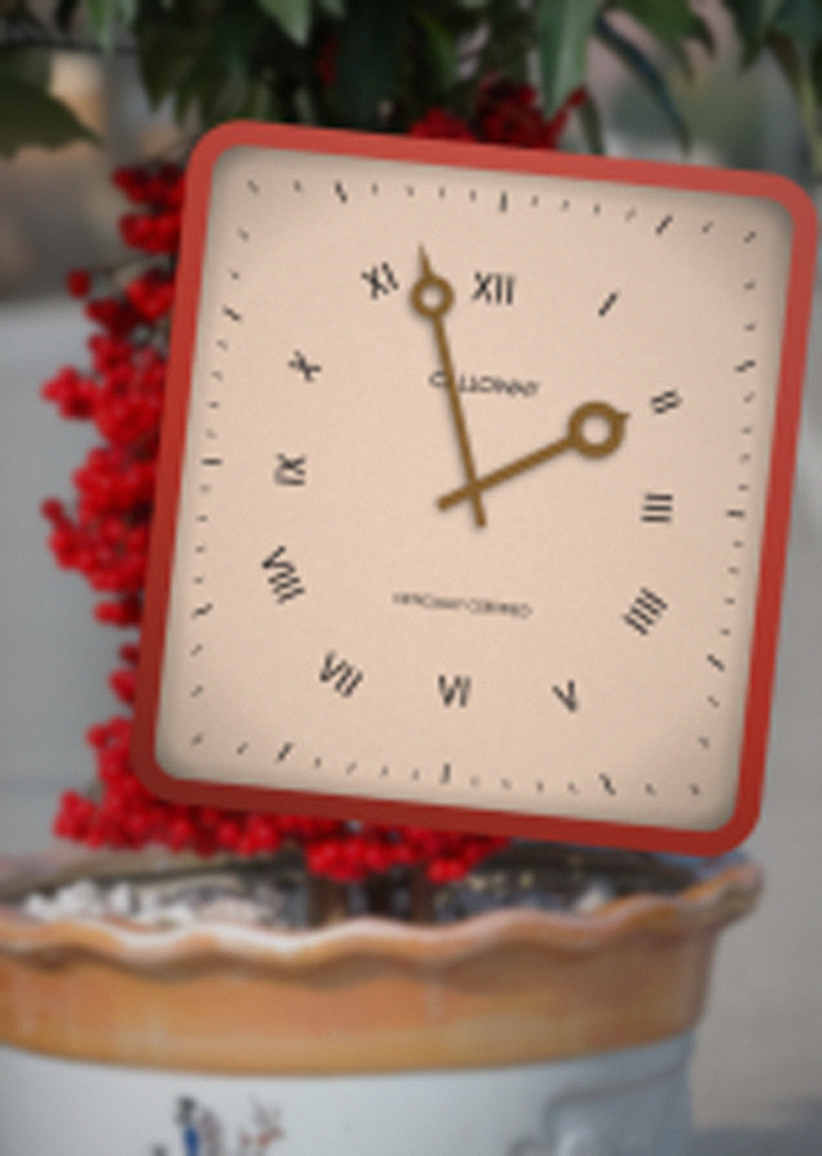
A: 1 h 57 min
